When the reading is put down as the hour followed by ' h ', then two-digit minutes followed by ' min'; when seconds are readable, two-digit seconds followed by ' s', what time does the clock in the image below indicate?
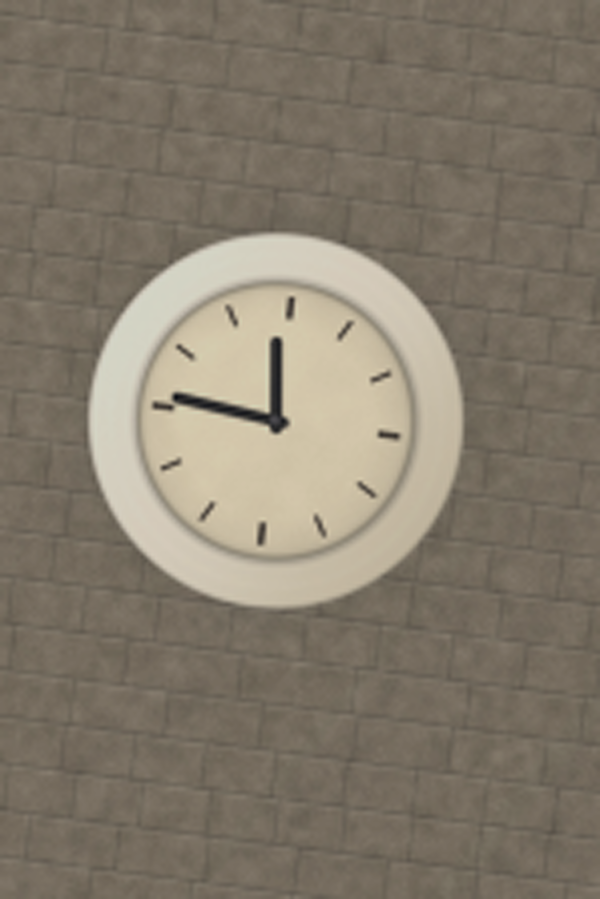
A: 11 h 46 min
